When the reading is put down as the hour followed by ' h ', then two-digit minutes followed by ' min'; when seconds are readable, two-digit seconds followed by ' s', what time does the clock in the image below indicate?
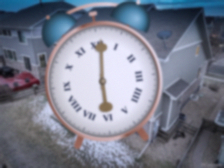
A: 6 h 01 min
